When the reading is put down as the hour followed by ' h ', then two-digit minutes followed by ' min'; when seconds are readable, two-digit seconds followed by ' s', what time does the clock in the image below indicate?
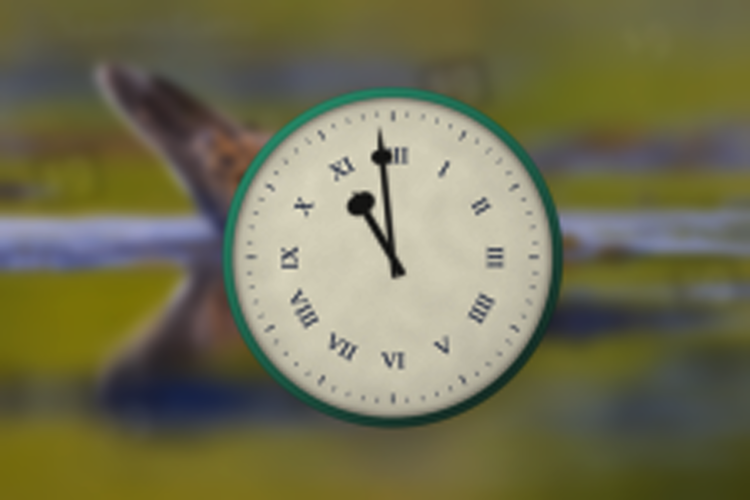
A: 10 h 59 min
